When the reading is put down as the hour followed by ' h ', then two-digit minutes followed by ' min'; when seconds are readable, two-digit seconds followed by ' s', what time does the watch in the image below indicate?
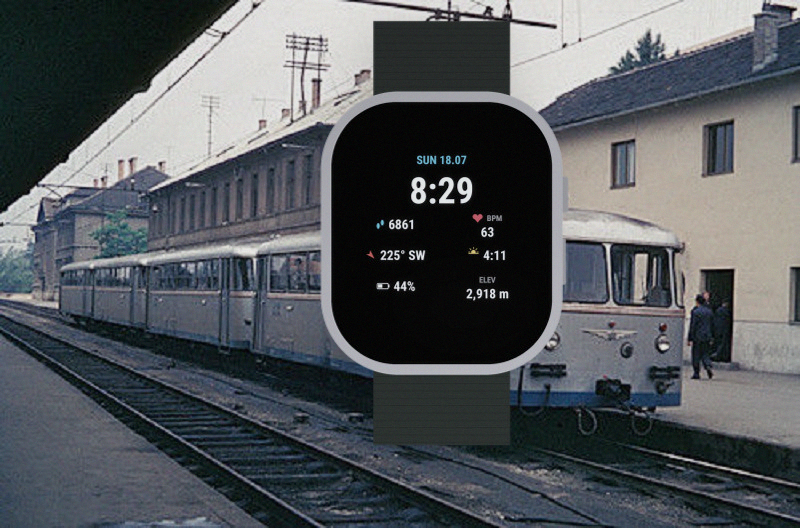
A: 8 h 29 min
